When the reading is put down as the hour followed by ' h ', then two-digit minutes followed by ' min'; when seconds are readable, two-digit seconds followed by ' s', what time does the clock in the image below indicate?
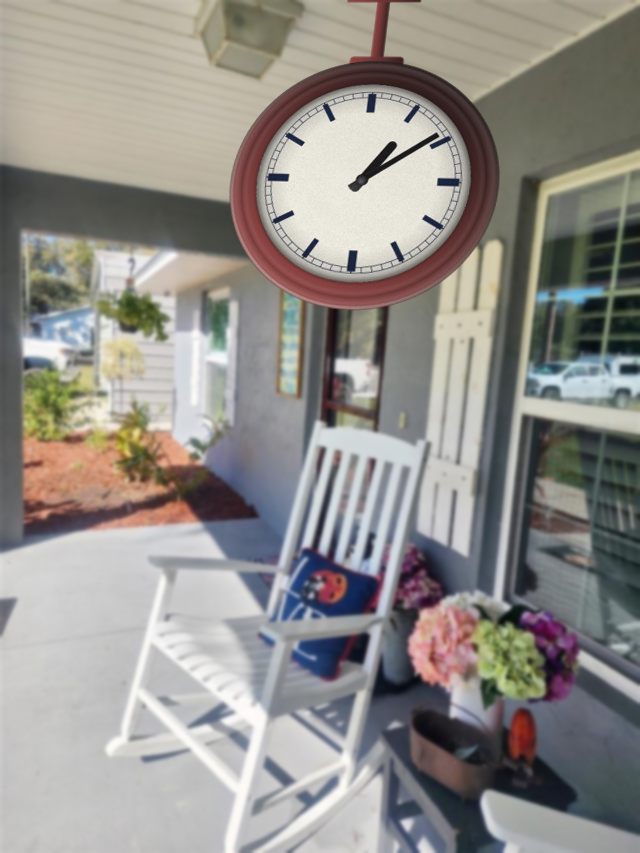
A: 1 h 09 min
